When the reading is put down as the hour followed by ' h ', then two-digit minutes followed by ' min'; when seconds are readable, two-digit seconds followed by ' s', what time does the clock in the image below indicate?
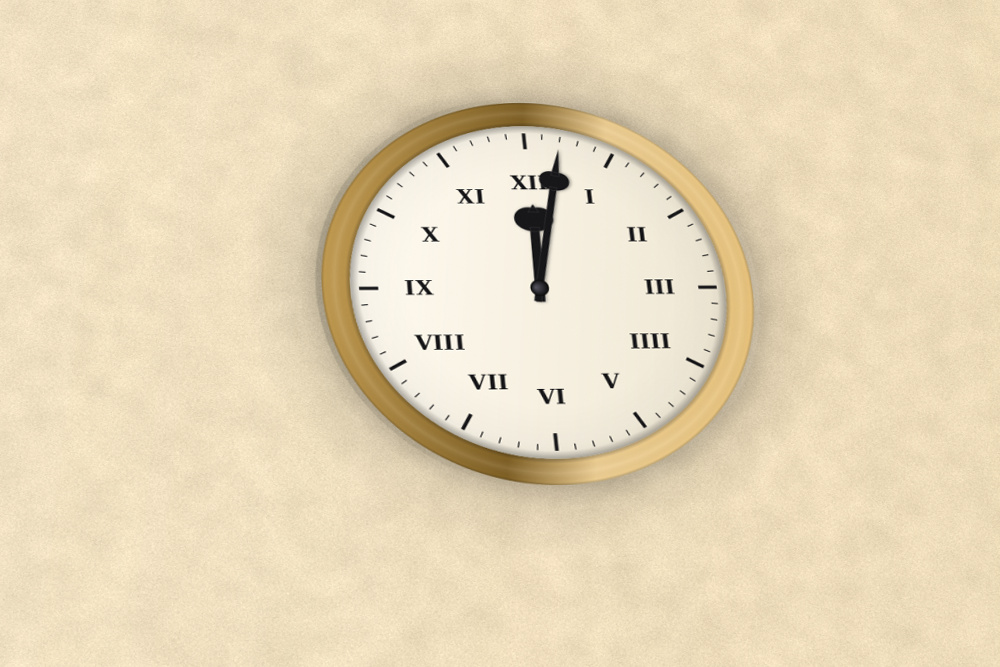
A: 12 h 02 min
